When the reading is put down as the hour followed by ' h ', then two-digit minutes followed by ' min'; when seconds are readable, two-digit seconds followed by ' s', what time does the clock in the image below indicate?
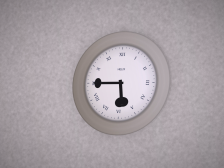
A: 5 h 45 min
